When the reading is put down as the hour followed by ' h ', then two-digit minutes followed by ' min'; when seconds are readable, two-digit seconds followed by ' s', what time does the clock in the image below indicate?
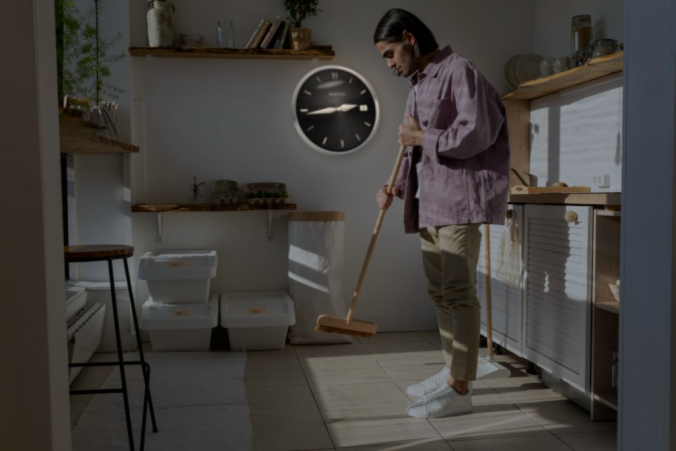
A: 2 h 44 min
